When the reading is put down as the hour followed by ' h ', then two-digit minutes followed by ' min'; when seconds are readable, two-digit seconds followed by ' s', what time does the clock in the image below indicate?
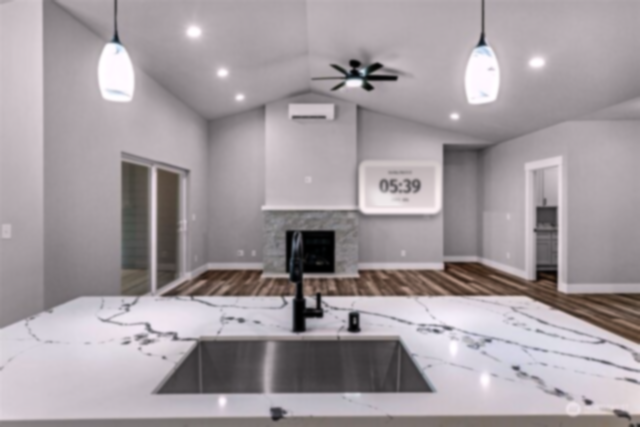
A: 5 h 39 min
